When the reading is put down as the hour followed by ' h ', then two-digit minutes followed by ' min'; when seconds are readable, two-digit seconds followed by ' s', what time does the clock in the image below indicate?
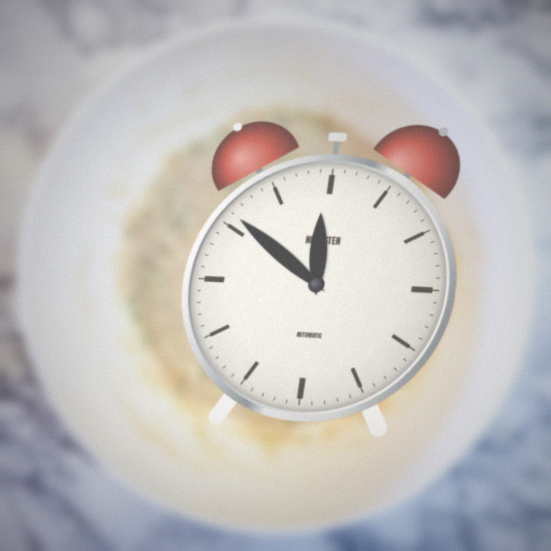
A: 11 h 51 min
